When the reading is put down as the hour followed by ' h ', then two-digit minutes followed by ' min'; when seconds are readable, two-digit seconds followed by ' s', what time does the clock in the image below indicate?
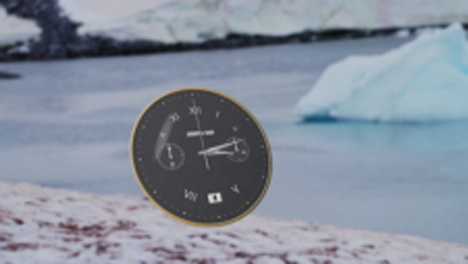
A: 3 h 13 min
